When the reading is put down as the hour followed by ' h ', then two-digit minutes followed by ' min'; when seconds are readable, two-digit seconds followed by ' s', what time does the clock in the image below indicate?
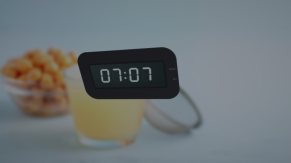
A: 7 h 07 min
